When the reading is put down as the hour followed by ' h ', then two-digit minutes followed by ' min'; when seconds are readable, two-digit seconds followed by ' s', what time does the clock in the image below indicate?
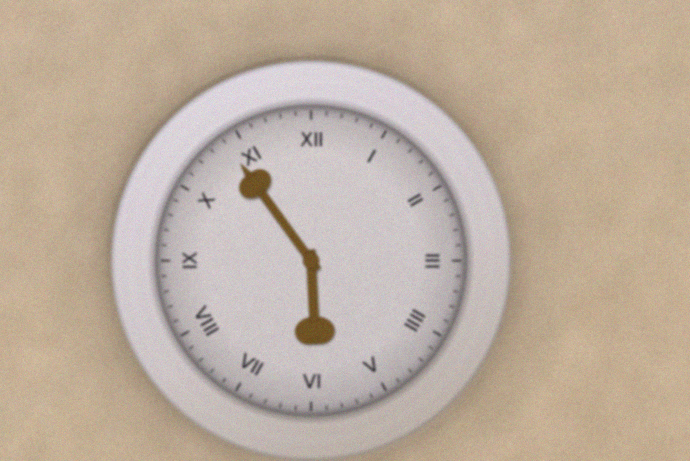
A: 5 h 54 min
